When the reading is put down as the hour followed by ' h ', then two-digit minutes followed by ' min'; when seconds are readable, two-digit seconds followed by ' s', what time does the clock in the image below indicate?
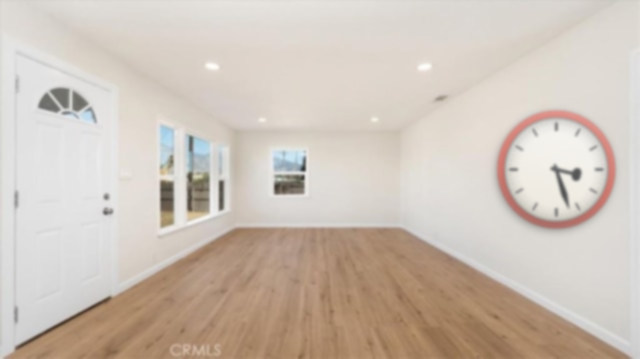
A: 3 h 27 min
